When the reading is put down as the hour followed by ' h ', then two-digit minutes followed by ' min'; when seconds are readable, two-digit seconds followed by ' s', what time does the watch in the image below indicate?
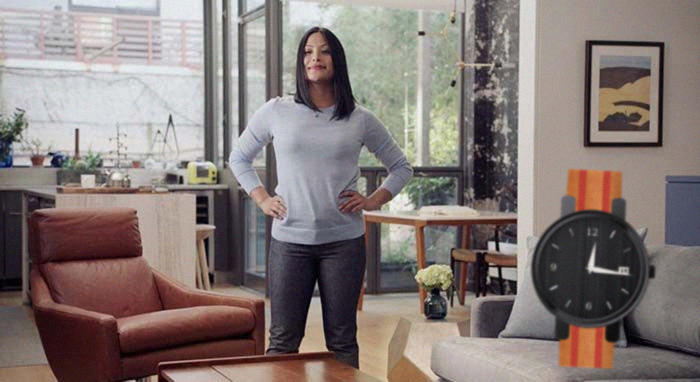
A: 12 h 16 min
